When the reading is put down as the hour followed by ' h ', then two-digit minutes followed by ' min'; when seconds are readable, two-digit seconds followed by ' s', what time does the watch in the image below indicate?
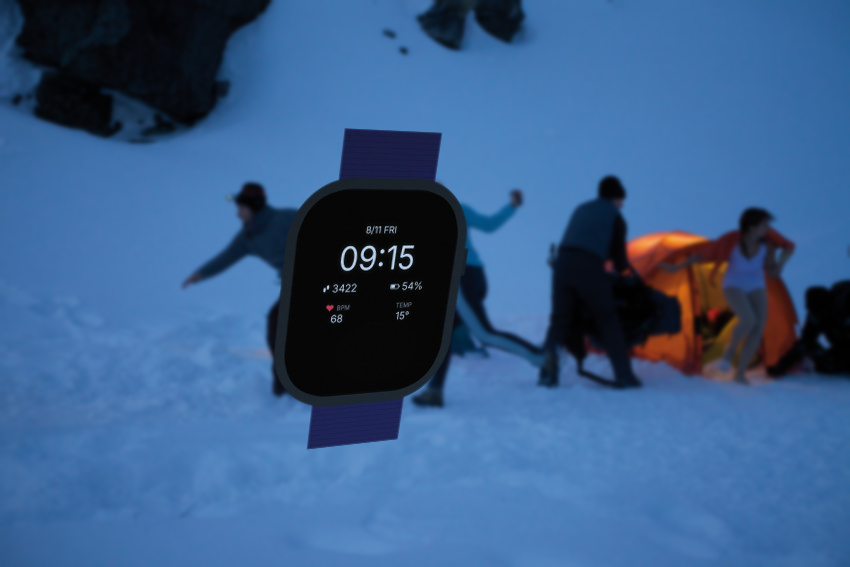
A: 9 h 15 min
